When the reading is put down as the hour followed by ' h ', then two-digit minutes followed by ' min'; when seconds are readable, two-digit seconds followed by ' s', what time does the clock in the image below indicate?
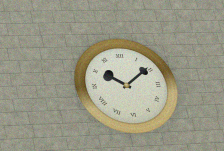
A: 10 h 09 min
